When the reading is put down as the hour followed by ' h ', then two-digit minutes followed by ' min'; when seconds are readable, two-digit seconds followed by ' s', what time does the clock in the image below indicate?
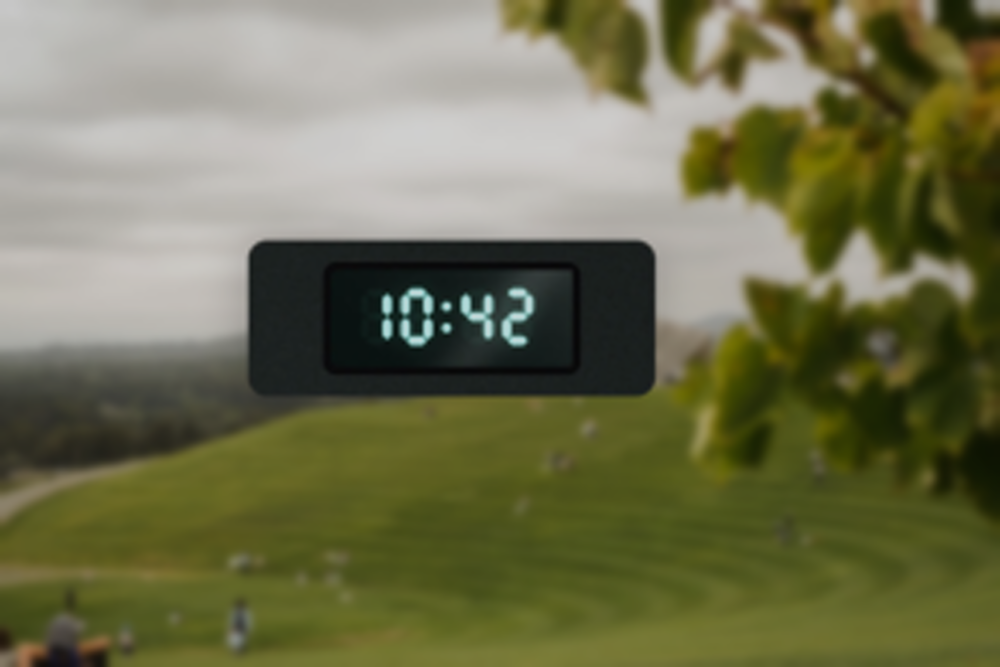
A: 10 h 42 min
